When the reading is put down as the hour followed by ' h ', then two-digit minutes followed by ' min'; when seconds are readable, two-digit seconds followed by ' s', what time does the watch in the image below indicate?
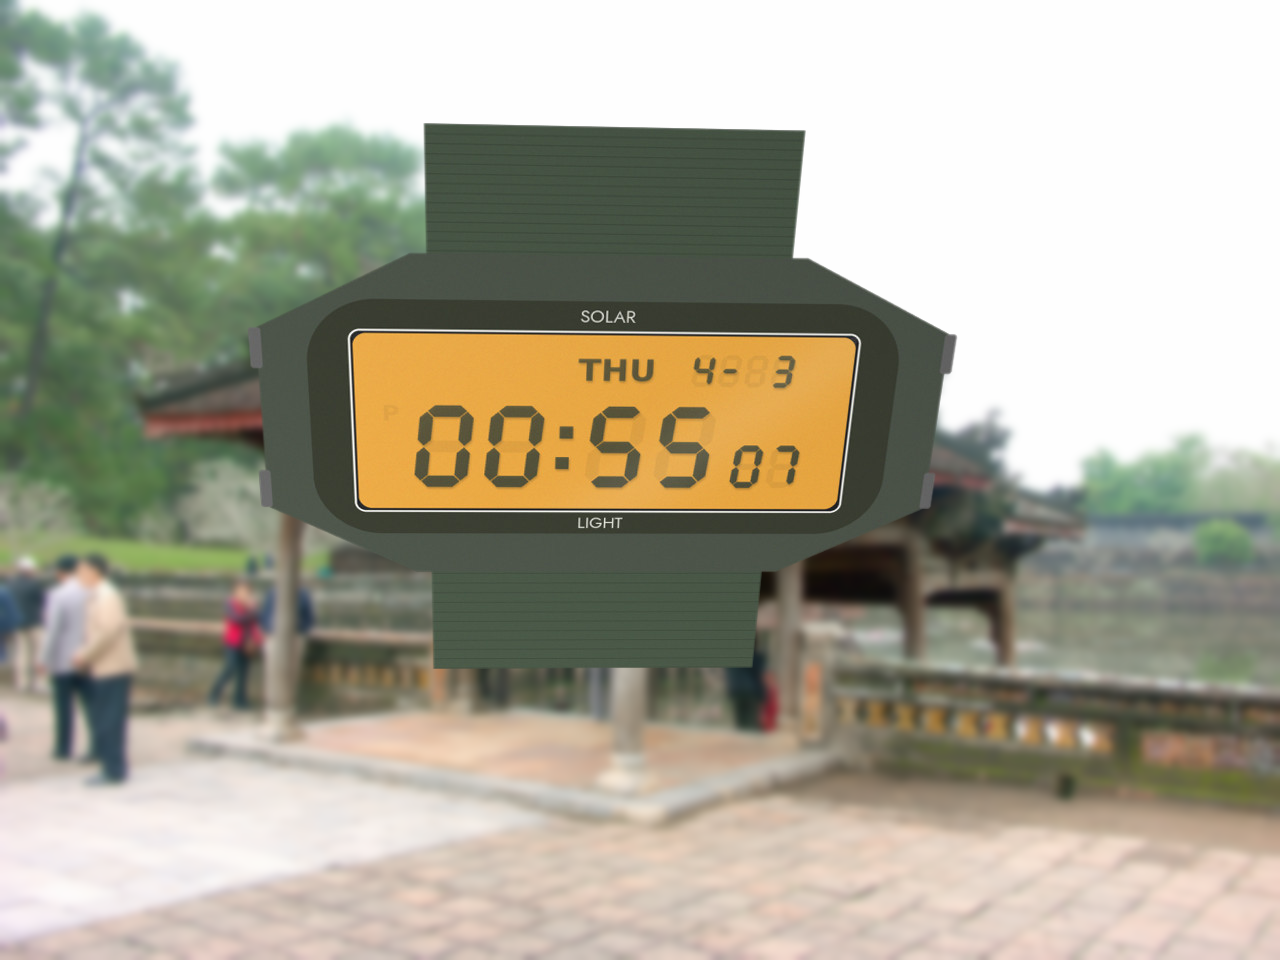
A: 0 h 55 min 07 s
